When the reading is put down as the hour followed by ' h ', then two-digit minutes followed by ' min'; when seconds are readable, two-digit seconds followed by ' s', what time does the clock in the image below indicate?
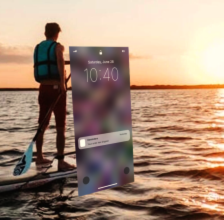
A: 10 h 40 min
